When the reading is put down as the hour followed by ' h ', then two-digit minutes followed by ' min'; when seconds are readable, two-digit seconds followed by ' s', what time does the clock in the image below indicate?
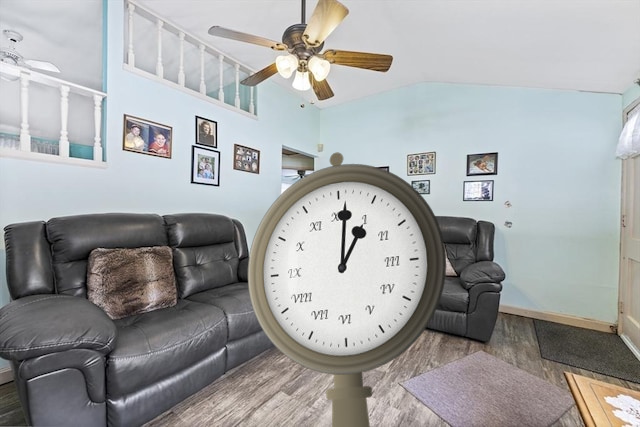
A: 1 h 01 min
